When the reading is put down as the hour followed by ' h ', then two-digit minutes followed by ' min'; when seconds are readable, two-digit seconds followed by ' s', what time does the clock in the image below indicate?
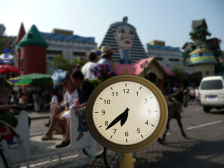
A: 6 h 38 min
